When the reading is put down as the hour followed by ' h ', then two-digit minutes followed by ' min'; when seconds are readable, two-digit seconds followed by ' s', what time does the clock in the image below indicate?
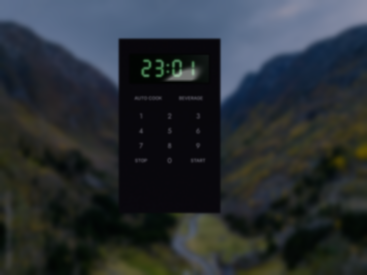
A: 23 h 01 min
